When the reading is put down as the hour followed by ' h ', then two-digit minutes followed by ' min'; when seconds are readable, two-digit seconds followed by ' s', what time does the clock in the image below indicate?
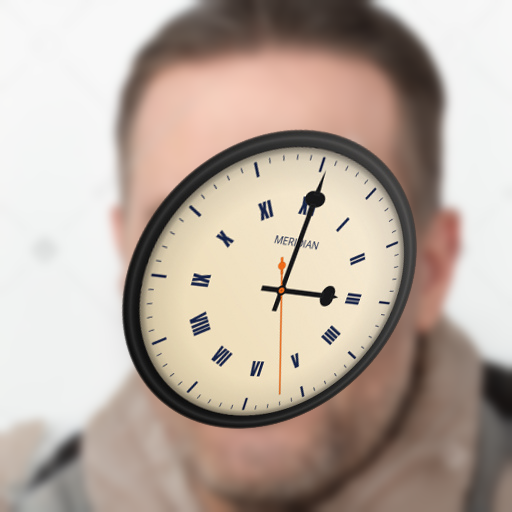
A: 3 h 00 min 27 s
